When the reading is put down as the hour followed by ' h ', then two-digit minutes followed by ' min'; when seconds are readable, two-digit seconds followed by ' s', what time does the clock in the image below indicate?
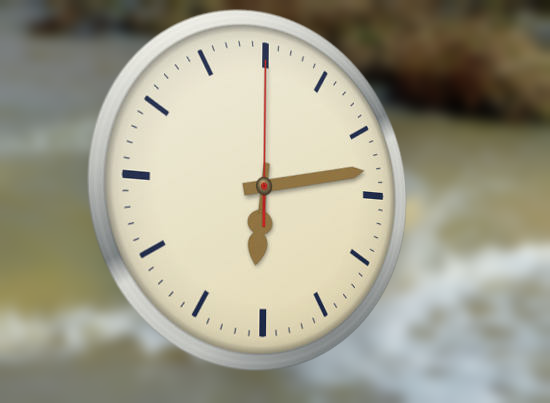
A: 6 h 13 min 00 s
